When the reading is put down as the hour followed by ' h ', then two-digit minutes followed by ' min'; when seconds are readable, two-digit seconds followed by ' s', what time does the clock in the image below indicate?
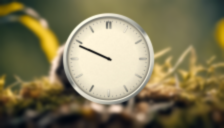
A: 9 h 49 min
